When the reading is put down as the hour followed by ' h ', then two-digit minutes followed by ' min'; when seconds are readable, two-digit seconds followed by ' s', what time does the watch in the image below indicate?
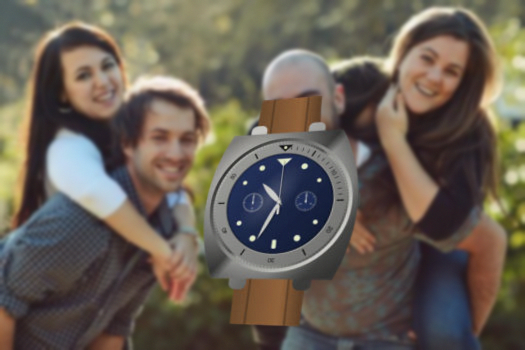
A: 10 h 34 min
